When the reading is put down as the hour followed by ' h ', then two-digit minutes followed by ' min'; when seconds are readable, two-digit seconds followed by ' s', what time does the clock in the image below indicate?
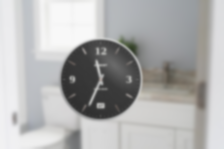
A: 11 h 34 min
